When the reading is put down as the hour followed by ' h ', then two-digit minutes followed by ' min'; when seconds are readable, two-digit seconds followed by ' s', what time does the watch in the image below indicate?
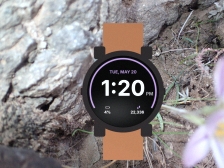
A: 1 h 20 min
